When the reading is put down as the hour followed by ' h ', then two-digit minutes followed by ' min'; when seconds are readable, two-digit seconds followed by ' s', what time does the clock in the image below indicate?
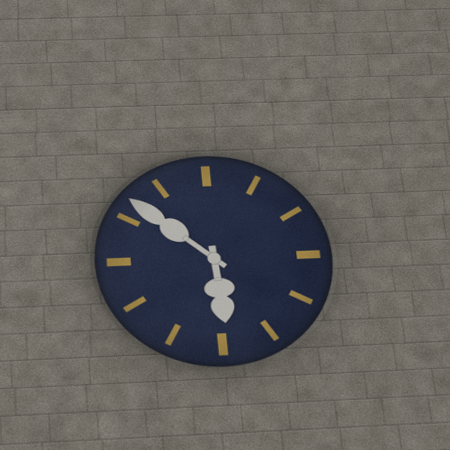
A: 5 h 52 min
